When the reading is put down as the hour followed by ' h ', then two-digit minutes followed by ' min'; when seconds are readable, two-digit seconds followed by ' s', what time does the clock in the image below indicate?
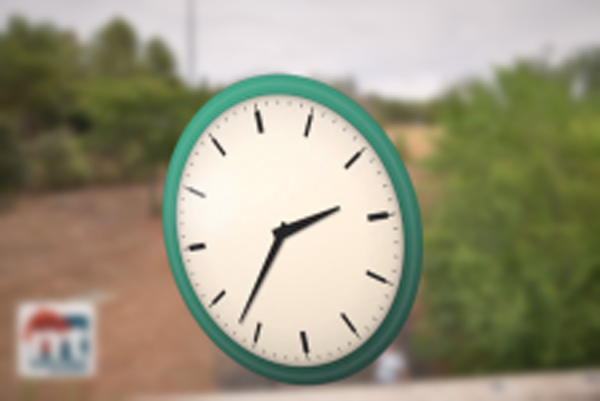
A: 2 h 37 min
